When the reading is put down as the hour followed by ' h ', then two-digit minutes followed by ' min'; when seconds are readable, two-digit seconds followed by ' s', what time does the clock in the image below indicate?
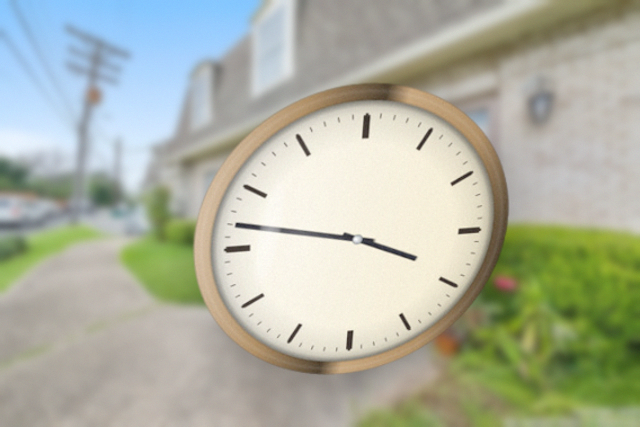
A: 3 h 47 min
